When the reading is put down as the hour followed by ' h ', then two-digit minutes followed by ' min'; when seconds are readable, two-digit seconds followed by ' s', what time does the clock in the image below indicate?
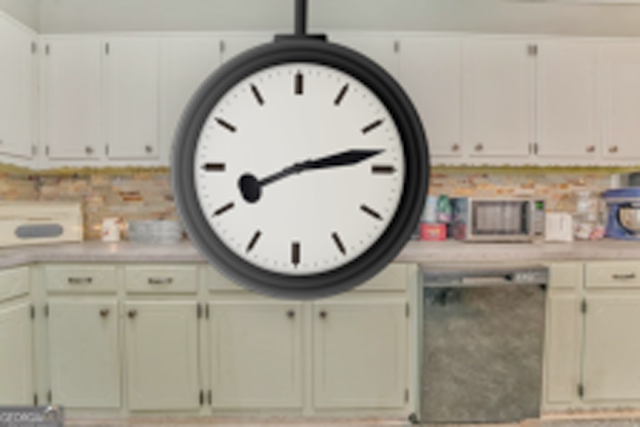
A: 8 h 13 min
